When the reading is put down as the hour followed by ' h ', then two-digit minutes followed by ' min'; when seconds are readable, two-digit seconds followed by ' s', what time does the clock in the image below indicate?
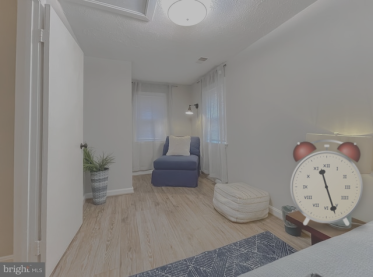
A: 11 h 27 min
